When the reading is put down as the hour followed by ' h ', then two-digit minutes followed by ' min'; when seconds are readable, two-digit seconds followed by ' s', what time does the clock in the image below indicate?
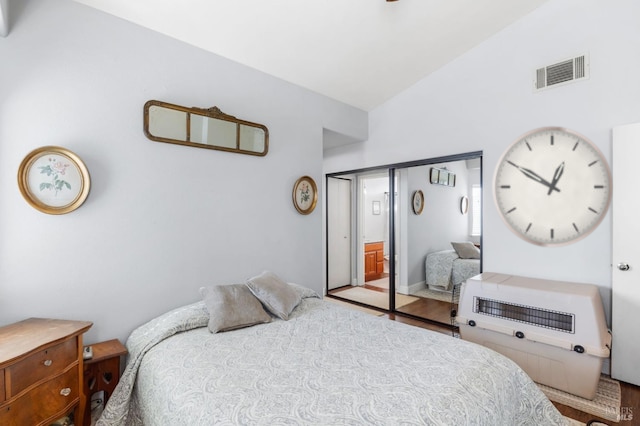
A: 12 h 50 min
